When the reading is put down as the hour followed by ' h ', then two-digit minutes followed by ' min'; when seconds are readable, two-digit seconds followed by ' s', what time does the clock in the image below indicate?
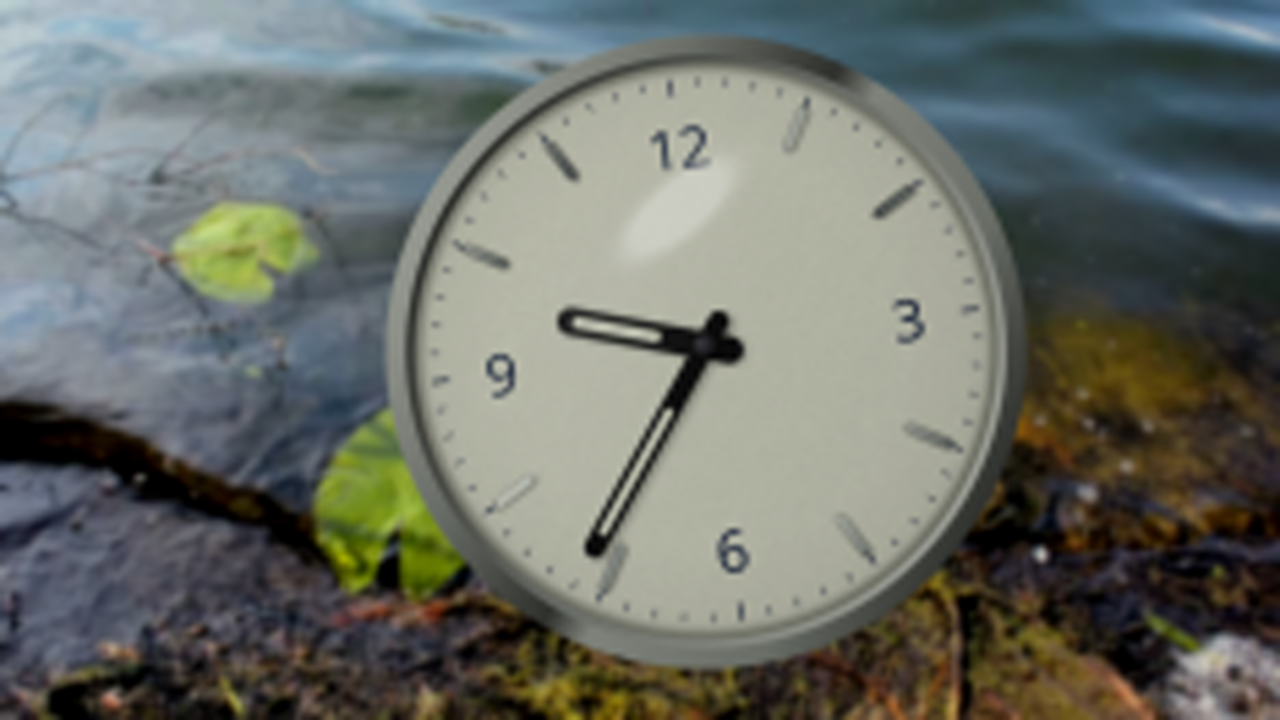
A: 9 h 36 min
